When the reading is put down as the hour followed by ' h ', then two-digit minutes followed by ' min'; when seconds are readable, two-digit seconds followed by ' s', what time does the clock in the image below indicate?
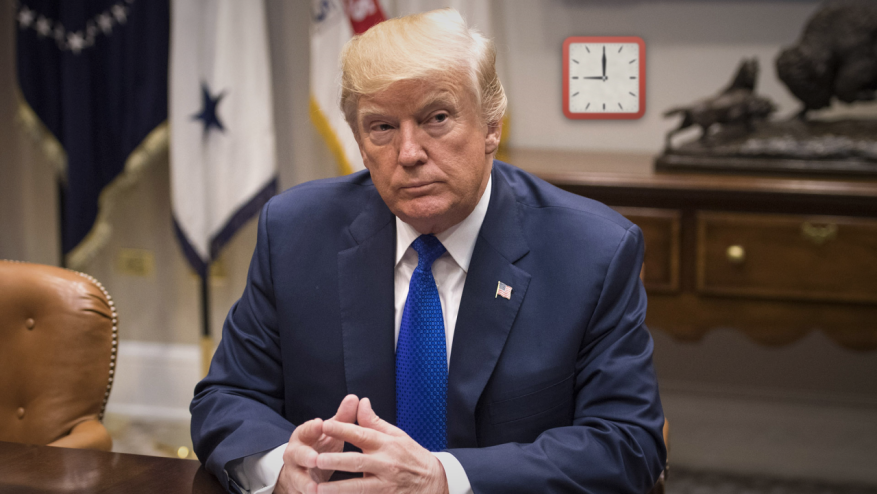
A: 9 h 00 min
